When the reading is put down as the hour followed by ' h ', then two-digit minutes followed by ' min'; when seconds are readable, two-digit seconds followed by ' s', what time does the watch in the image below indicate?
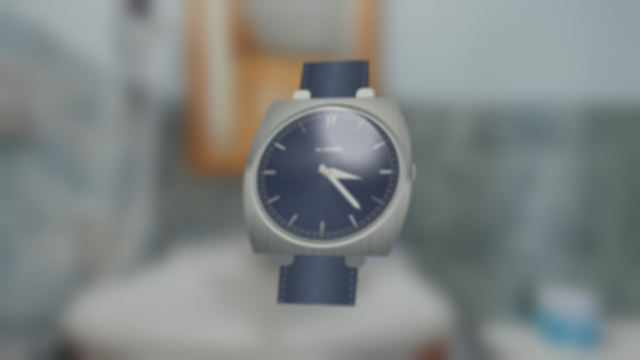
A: 3 h 23 min
